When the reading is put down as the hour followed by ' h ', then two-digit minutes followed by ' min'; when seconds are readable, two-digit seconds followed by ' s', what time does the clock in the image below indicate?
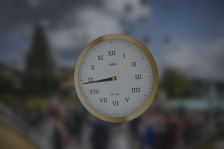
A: 8 h 44 min
